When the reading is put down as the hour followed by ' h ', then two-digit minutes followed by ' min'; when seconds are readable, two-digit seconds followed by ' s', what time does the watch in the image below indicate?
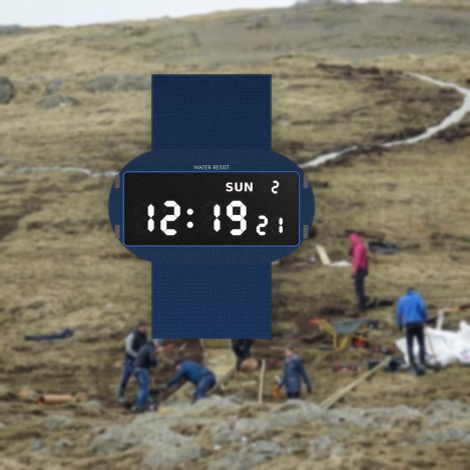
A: 12 h 19 min 21 s
